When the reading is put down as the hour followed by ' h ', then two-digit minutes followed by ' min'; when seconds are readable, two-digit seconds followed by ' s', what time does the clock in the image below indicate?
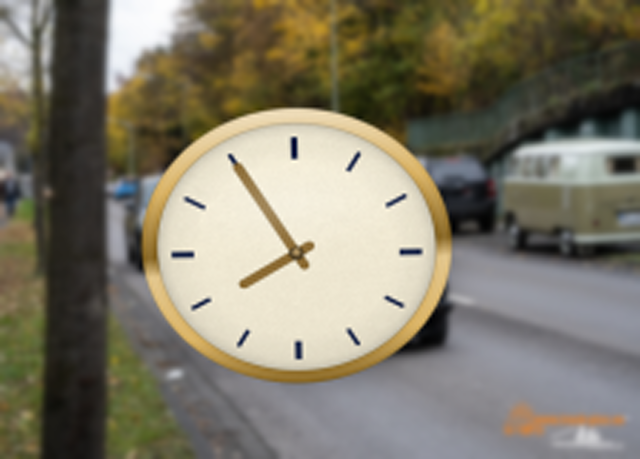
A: 7 h 55 min
